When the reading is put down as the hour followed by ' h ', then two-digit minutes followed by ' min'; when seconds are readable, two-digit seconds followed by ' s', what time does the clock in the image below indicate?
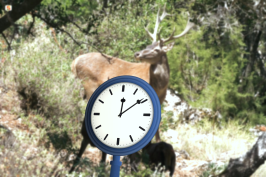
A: 12 h 09 min
